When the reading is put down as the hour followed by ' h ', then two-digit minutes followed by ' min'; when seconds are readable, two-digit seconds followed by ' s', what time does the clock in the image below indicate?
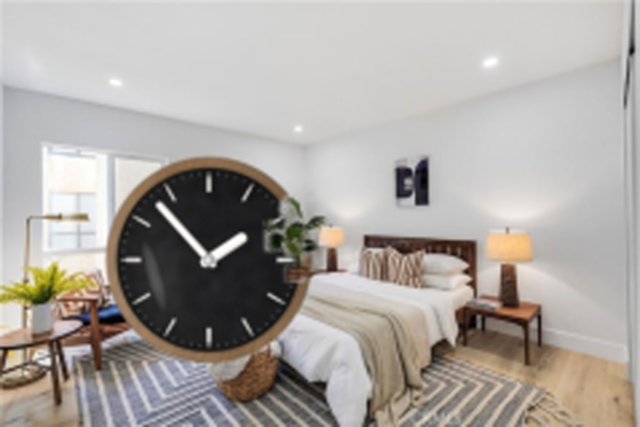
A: 1 h 53 min
